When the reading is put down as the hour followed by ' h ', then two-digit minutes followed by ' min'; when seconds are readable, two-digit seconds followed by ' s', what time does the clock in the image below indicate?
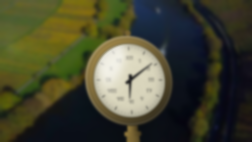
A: 6 h 09 min
